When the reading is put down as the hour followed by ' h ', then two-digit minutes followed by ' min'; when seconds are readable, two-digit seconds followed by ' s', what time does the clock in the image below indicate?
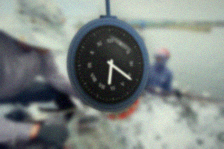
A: 6 h 21 min
